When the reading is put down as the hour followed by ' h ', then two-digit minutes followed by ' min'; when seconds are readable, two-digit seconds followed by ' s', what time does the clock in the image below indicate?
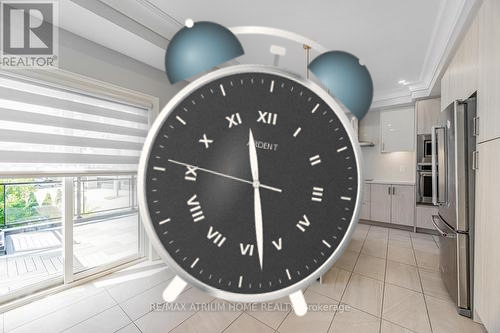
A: 11 h 27 min 46 s
